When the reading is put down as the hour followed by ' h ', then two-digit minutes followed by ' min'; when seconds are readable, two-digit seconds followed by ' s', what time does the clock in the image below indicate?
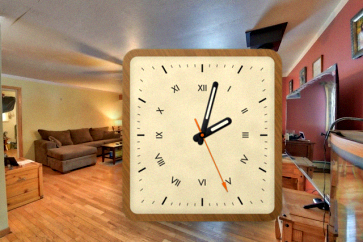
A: 2 h 02 min 26 s
